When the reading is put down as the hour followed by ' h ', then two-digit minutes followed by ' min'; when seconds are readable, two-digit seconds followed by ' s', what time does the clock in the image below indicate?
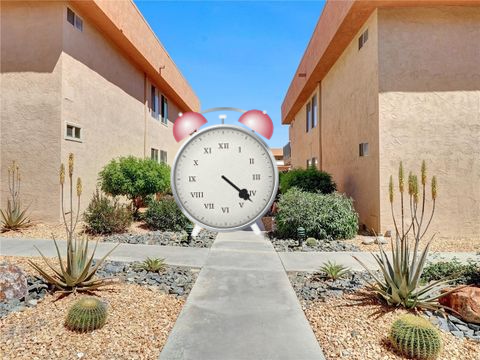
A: 4 h 22 min
